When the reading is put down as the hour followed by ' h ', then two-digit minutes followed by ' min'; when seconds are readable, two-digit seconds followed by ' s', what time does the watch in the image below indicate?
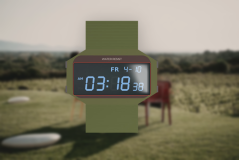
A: 3 h 18 min 38 s
